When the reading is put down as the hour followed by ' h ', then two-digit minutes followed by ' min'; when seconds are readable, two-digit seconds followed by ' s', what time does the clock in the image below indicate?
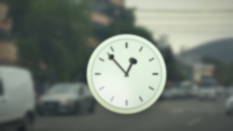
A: 12 h 53 min
